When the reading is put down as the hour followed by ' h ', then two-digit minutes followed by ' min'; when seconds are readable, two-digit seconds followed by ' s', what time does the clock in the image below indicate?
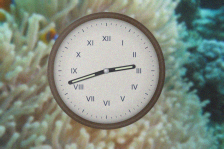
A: 2 h 42 min
